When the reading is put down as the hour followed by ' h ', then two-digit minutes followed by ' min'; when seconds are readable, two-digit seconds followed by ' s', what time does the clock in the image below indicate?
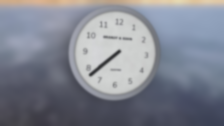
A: 7 h 38 min
